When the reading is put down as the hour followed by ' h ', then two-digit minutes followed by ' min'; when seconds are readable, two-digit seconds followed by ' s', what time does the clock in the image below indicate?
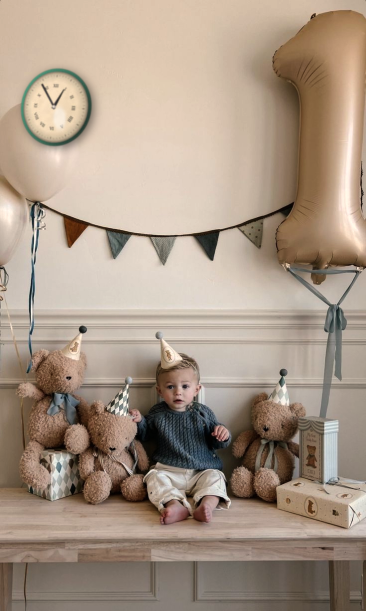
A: 12 h 54 min
